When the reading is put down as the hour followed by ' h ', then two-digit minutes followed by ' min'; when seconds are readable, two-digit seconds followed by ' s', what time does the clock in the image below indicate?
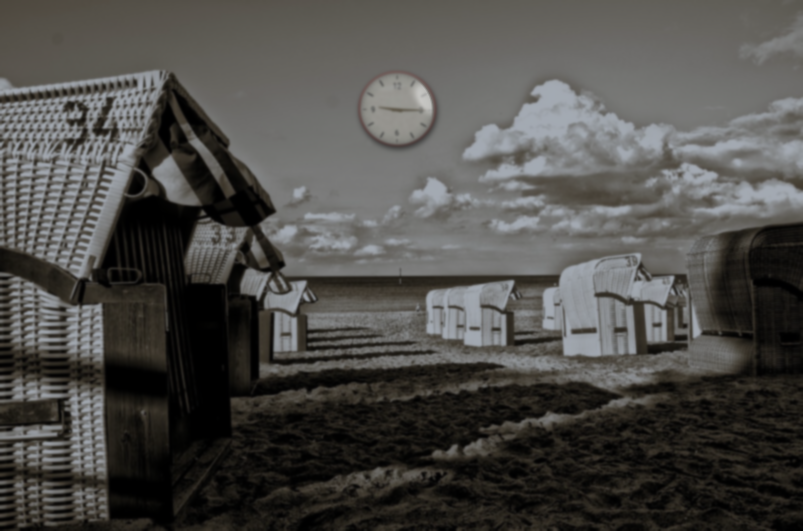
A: 9 h 15 min
